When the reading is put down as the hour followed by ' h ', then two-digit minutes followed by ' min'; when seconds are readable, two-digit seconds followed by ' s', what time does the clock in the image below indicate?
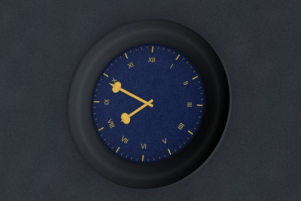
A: 7 h 49 min
